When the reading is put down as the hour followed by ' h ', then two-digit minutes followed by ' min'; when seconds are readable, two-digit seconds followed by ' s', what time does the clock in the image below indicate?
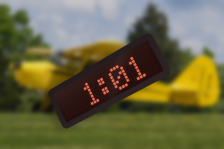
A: 1 h 01 min
